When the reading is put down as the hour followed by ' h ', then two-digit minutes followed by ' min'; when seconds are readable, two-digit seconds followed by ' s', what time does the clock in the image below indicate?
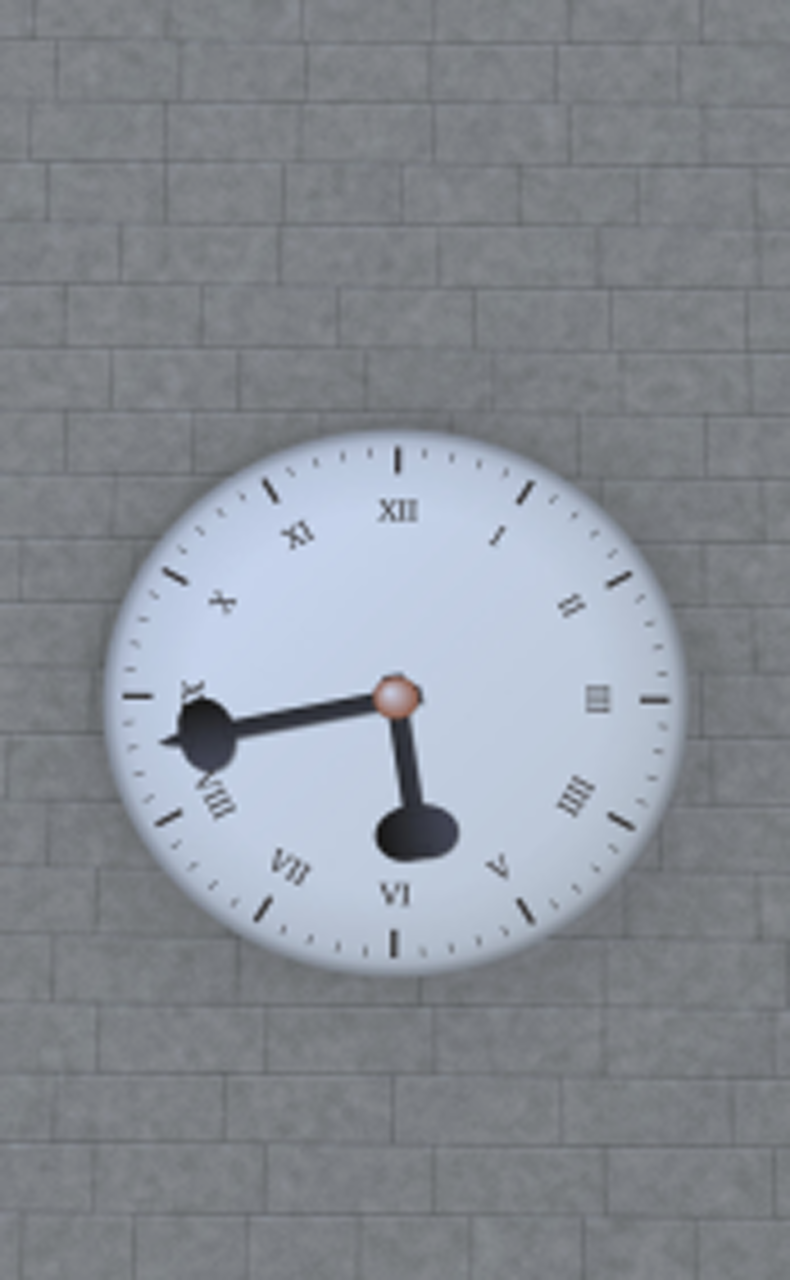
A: 5 h 43 min
